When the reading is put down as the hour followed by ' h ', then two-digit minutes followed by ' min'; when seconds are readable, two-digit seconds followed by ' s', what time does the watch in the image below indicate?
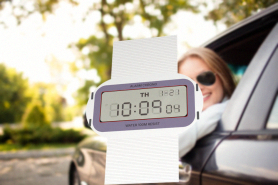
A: 10 h 09 min 04 s
